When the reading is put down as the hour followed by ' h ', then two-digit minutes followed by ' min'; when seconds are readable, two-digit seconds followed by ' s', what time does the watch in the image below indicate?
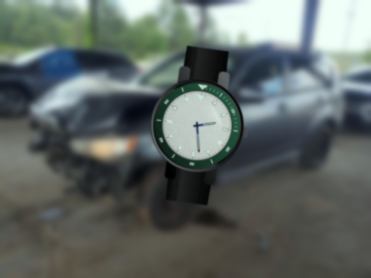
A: 2 h 28 min
